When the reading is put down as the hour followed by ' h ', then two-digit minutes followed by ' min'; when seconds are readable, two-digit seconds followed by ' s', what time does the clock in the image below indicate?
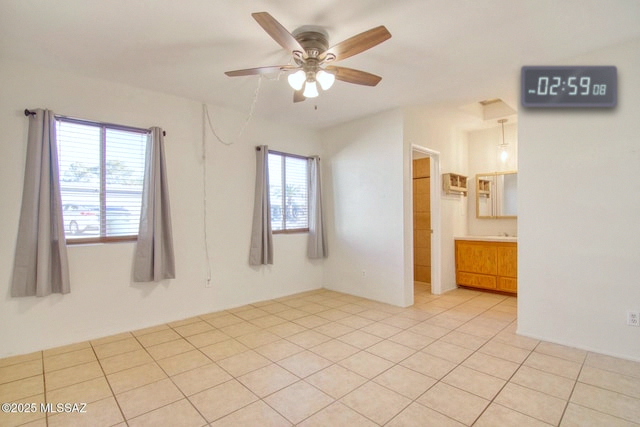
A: 2 h 59 min
